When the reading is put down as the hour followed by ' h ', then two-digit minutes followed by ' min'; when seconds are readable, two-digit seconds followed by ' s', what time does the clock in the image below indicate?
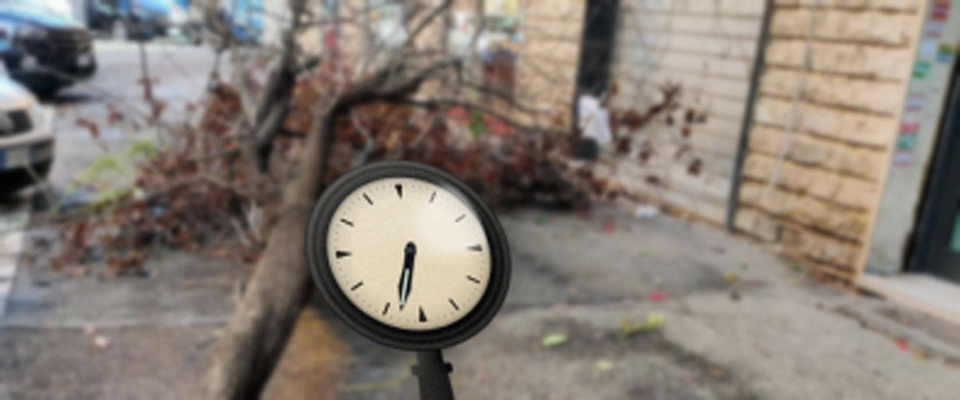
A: 6 h 33 min
